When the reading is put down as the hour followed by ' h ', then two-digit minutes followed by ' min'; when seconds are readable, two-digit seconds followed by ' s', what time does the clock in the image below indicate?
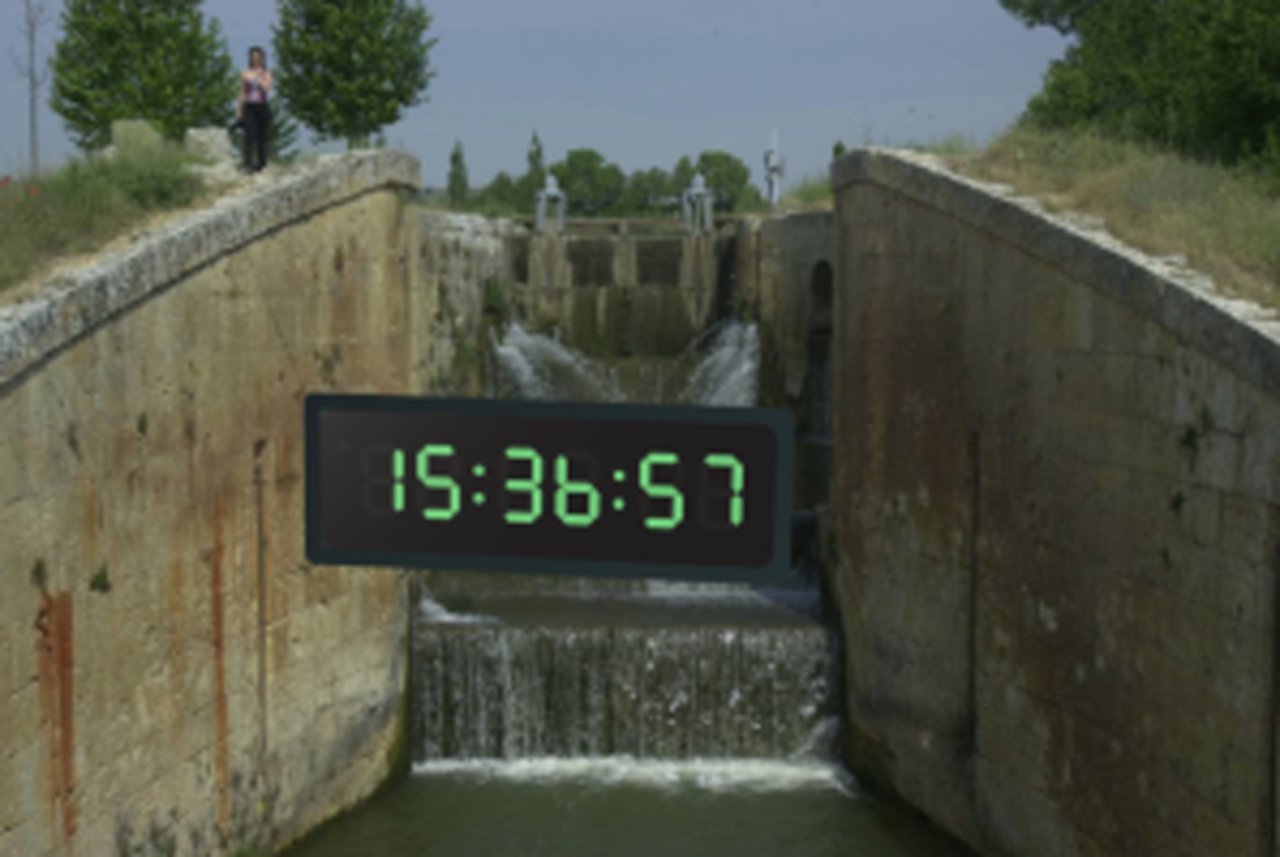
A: 15 h 36 min 57 s
